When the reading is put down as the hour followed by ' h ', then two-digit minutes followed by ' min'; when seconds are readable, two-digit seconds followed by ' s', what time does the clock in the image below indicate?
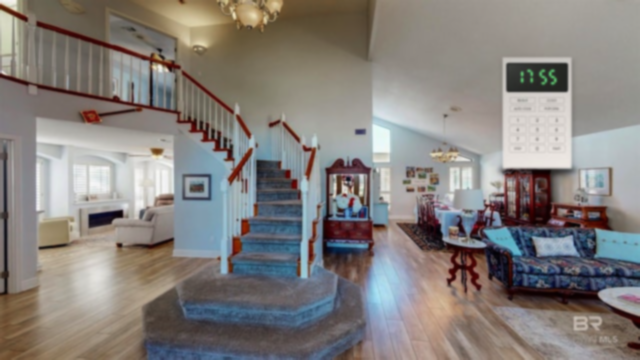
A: 17 h 55 min
